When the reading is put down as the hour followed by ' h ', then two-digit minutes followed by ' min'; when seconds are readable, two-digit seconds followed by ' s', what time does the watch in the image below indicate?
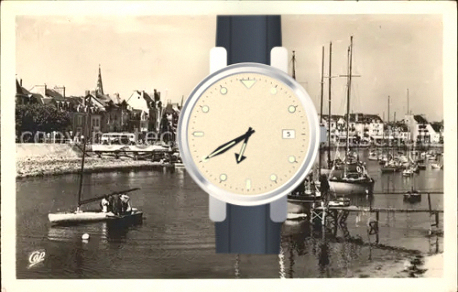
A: 6 h 40 min
